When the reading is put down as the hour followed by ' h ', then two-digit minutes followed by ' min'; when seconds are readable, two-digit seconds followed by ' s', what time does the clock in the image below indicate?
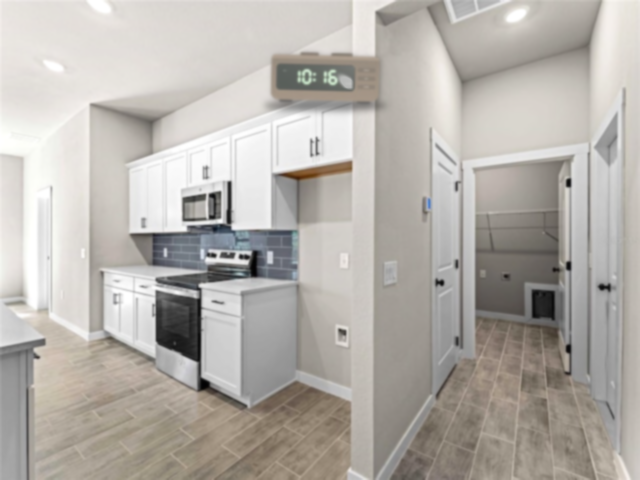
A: 10 h 16 min
